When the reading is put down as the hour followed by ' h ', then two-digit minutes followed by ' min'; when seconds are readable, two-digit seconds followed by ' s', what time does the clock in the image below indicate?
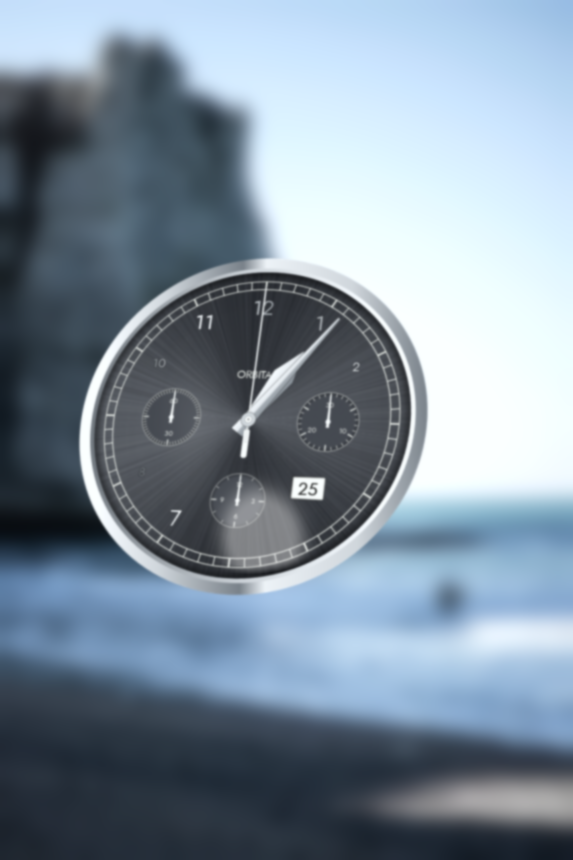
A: 1 h 06 min
